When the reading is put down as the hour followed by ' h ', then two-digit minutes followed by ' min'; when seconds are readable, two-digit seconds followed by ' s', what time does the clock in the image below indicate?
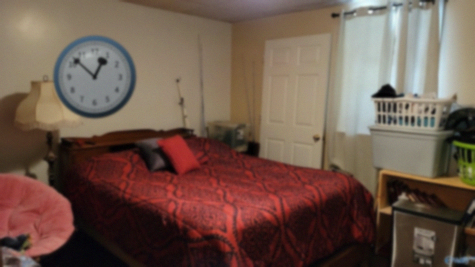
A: 12 h 52 min
